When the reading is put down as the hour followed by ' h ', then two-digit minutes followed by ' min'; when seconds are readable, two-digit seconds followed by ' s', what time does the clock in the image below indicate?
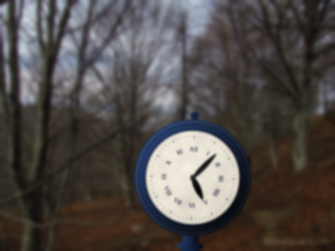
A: 5 h 07 min
